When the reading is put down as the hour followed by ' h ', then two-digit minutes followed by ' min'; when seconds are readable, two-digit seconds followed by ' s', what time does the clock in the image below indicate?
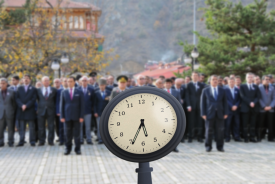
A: 5 h 34 min
